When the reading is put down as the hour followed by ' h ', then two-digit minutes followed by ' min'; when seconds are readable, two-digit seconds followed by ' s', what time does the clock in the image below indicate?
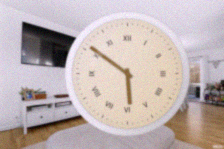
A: 5 h 51 min
